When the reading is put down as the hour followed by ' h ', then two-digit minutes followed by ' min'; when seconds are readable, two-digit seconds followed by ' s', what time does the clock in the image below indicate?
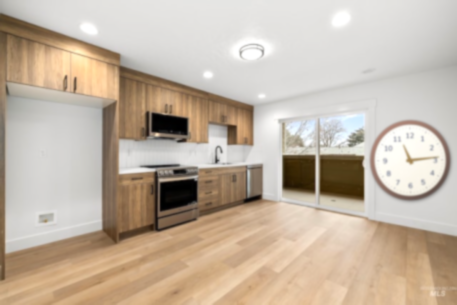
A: 11 h 14 min
